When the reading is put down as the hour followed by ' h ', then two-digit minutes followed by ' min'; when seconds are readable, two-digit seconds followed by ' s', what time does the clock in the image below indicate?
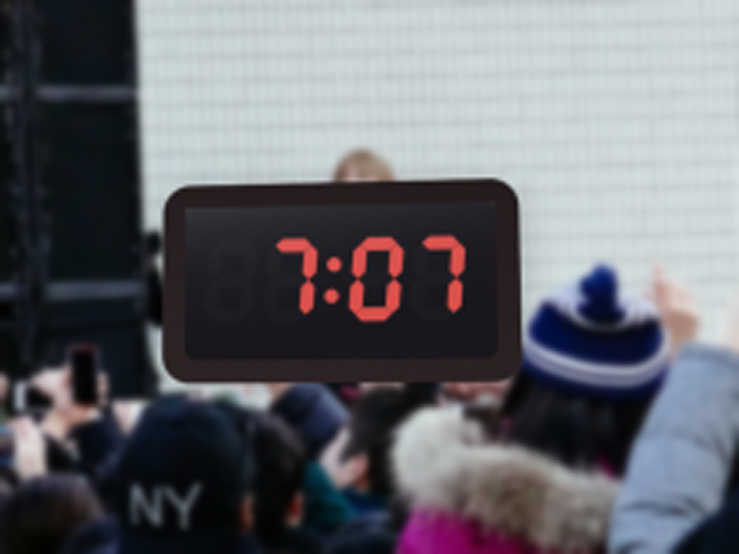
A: 7 h 07 min
